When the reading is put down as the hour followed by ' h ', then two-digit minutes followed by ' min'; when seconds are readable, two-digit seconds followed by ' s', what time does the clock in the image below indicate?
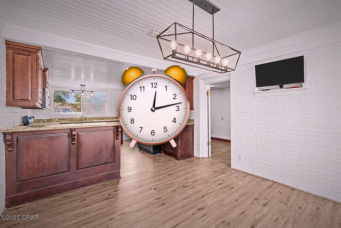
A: 12 h 13 min
